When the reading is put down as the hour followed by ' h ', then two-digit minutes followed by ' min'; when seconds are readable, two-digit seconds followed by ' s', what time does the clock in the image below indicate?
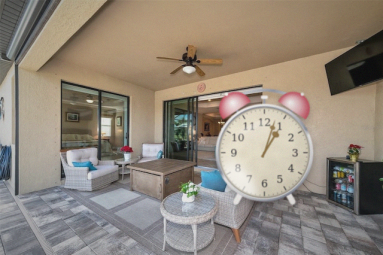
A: 1 h 03 min
